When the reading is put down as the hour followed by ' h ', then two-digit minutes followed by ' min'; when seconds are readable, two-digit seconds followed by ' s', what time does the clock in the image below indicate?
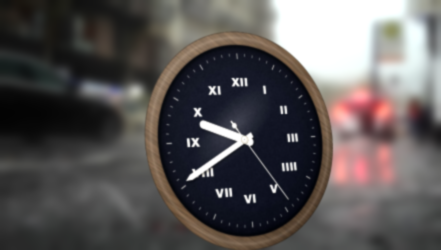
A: 9 h 40 min 24 s
